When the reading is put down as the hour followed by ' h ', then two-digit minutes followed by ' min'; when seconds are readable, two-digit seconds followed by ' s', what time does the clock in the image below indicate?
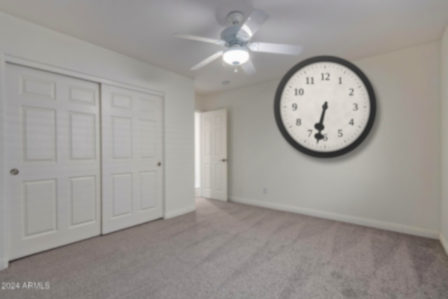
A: 6 h 32 min
